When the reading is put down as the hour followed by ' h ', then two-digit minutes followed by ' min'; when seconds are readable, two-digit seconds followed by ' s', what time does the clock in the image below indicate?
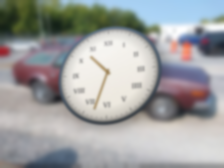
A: 10 h 33 min
